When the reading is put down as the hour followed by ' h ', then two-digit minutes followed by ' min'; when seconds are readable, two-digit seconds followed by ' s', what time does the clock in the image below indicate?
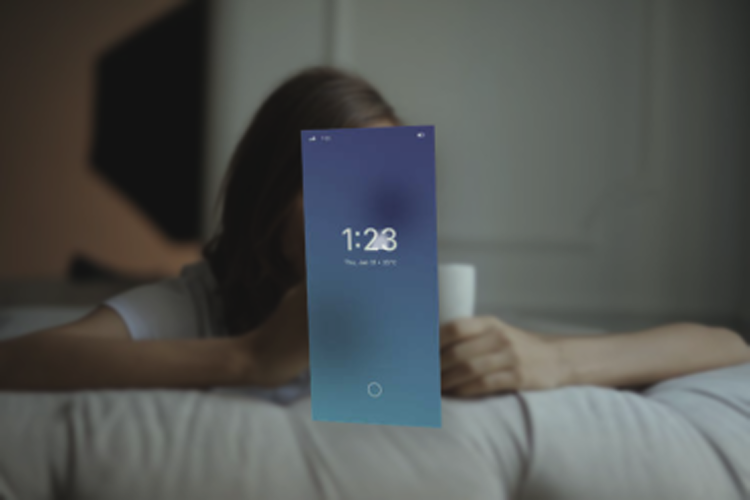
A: 1 h 23 min
